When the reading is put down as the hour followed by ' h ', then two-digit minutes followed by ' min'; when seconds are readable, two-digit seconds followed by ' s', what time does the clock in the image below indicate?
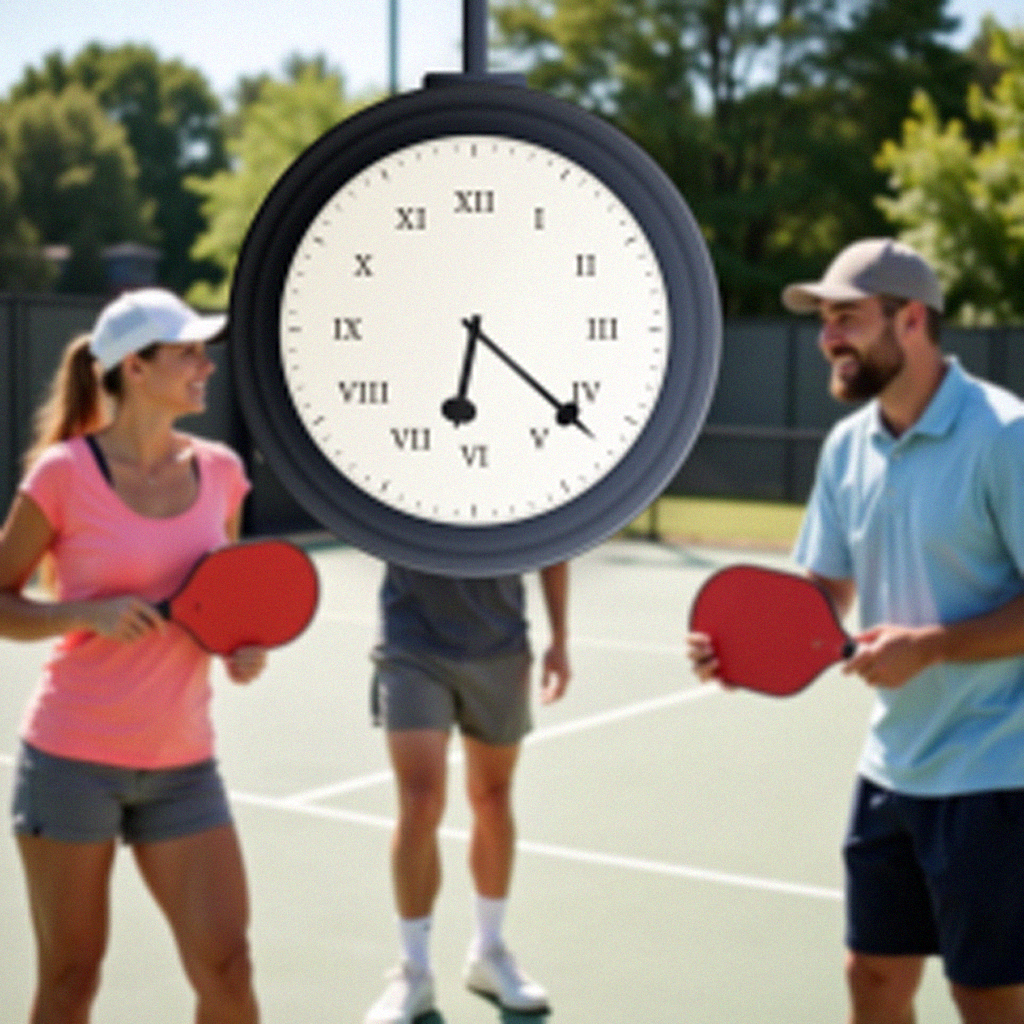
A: 6 h 22 min
